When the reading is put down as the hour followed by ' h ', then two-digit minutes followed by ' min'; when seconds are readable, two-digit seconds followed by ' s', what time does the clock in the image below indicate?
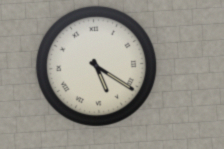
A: 5 h 21 min
